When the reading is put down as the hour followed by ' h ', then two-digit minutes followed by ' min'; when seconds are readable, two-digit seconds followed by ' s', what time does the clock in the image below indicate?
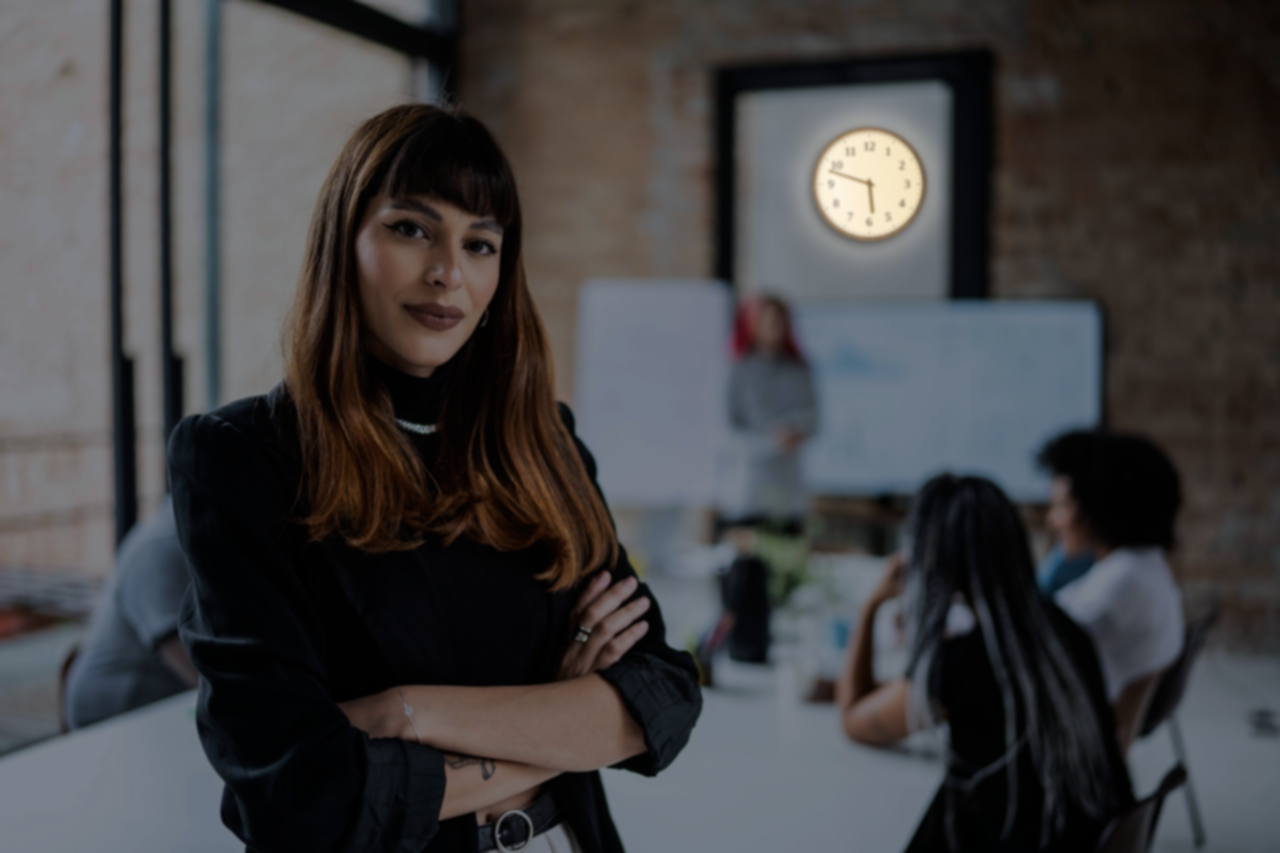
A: 5 h 48 min
